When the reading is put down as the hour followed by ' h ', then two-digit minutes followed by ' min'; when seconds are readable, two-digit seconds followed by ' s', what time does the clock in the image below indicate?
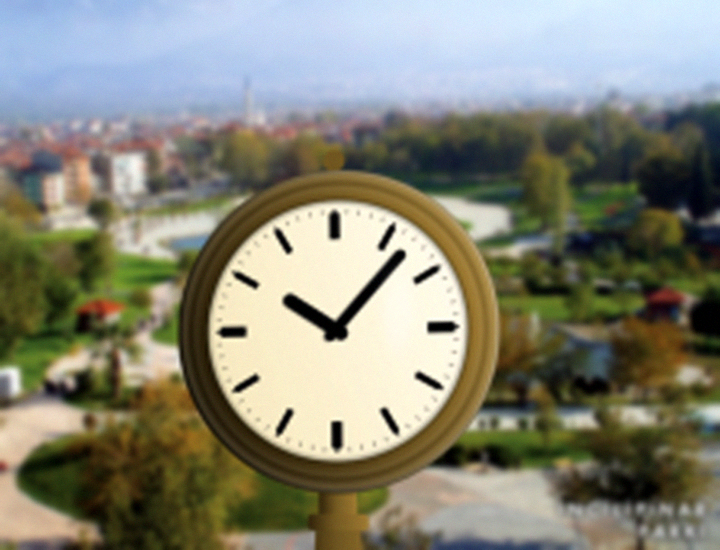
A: 10 h 07 min
